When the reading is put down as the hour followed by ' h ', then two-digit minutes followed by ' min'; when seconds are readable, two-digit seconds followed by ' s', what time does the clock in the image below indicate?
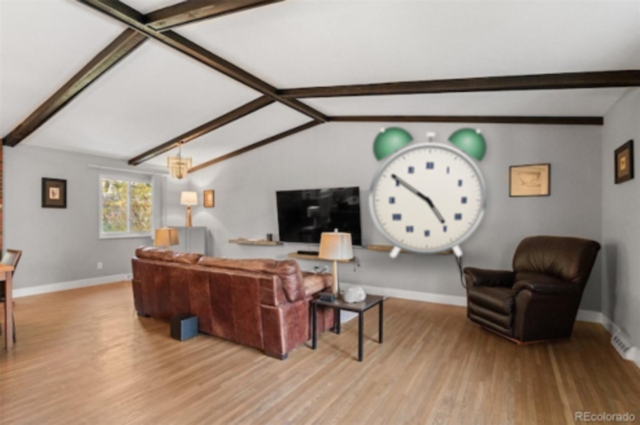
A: 4 h 51 min
